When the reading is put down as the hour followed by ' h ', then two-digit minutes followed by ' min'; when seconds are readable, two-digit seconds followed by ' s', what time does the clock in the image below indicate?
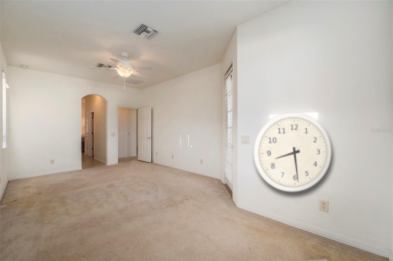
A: 8 h 29 min
